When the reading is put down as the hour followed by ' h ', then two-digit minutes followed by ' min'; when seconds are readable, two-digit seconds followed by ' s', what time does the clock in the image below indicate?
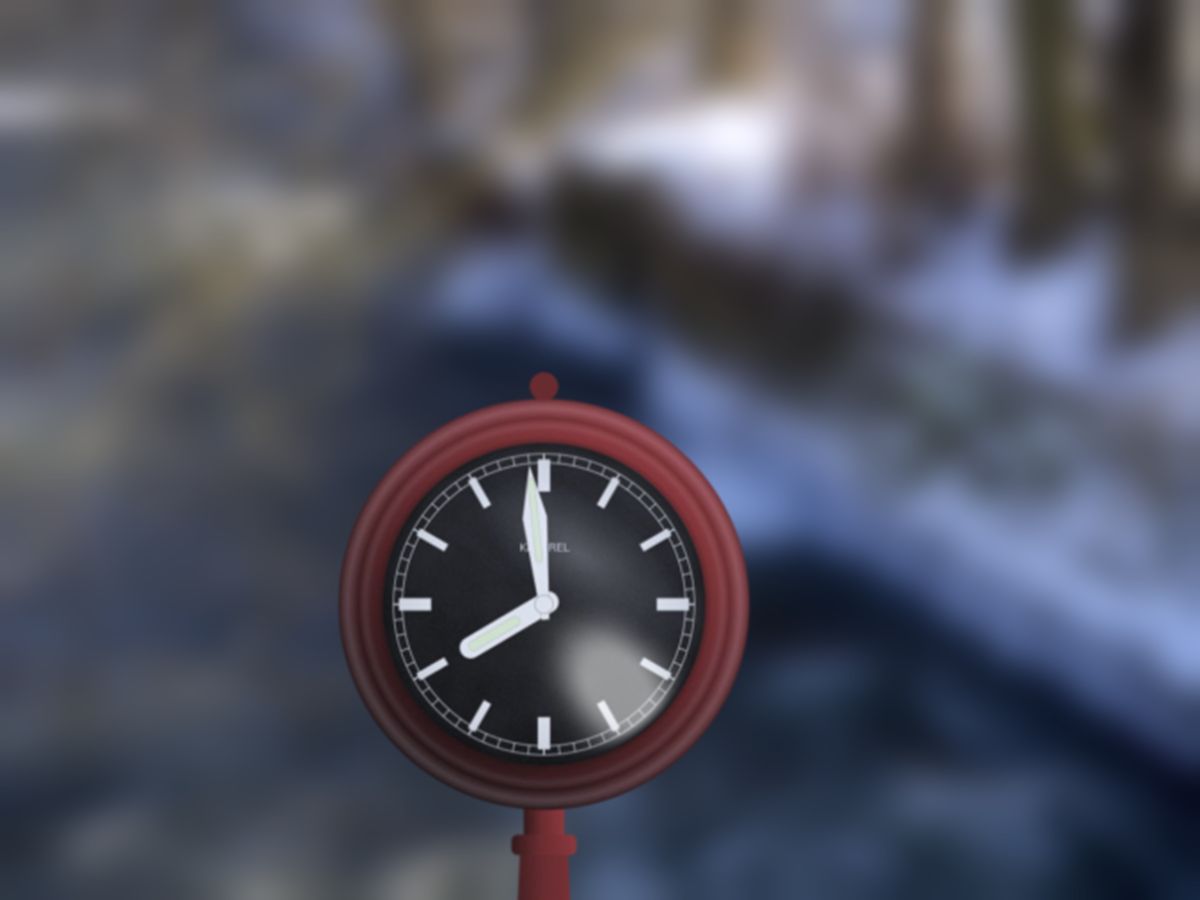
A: 7 h 59 min
